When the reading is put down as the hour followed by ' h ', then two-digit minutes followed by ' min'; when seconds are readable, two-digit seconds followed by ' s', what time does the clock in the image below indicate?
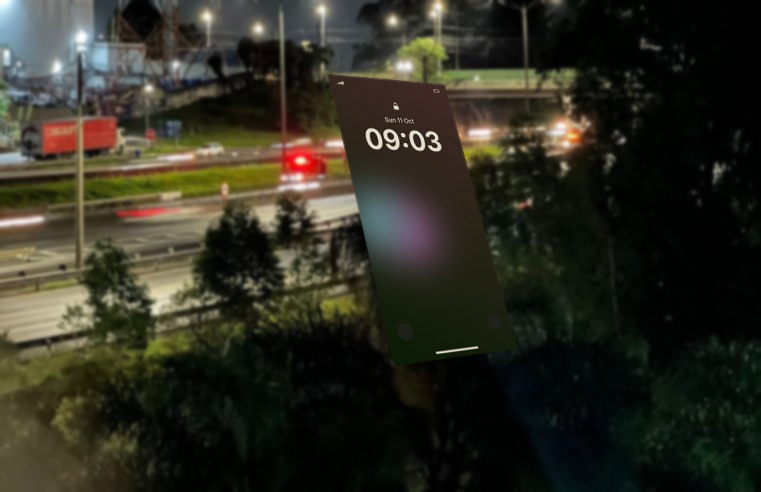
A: 9 h 03 min
